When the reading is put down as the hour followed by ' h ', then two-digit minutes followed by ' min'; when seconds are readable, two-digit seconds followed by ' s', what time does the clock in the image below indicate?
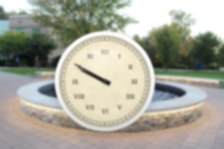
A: 9 h 50 min
